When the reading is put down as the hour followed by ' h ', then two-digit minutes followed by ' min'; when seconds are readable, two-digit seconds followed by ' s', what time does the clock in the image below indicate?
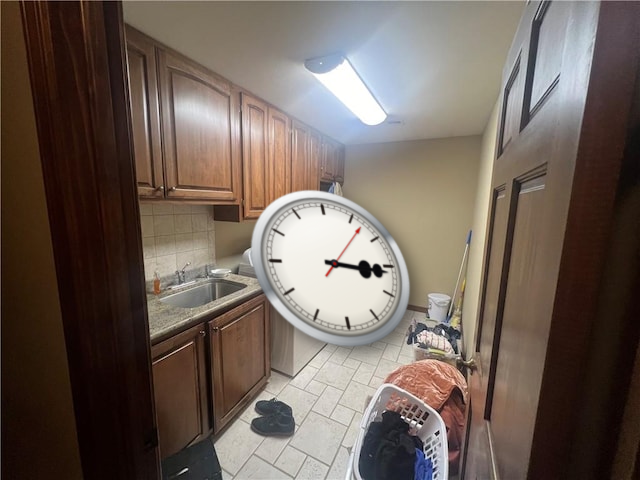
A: 3 h 16 min 07 s
